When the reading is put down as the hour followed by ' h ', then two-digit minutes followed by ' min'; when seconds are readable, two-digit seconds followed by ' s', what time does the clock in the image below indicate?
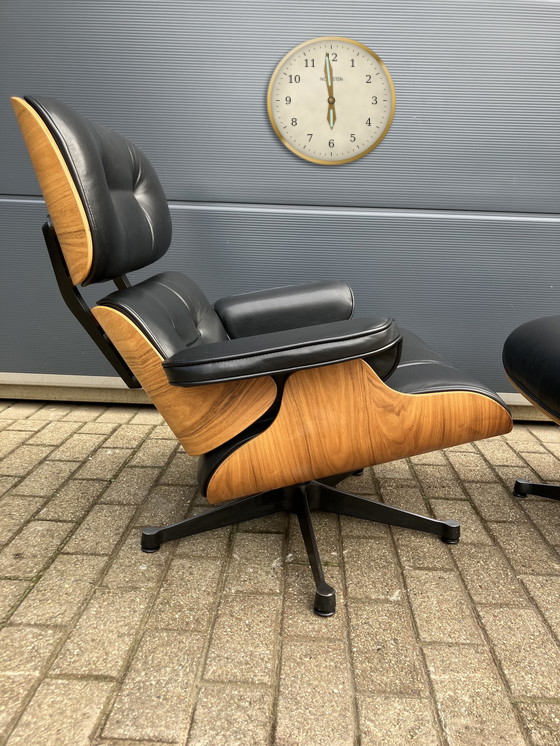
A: 5 h 59 min
